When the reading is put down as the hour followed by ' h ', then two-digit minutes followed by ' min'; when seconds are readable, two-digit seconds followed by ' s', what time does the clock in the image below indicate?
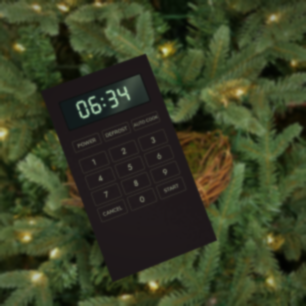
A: 6 h 34 min
